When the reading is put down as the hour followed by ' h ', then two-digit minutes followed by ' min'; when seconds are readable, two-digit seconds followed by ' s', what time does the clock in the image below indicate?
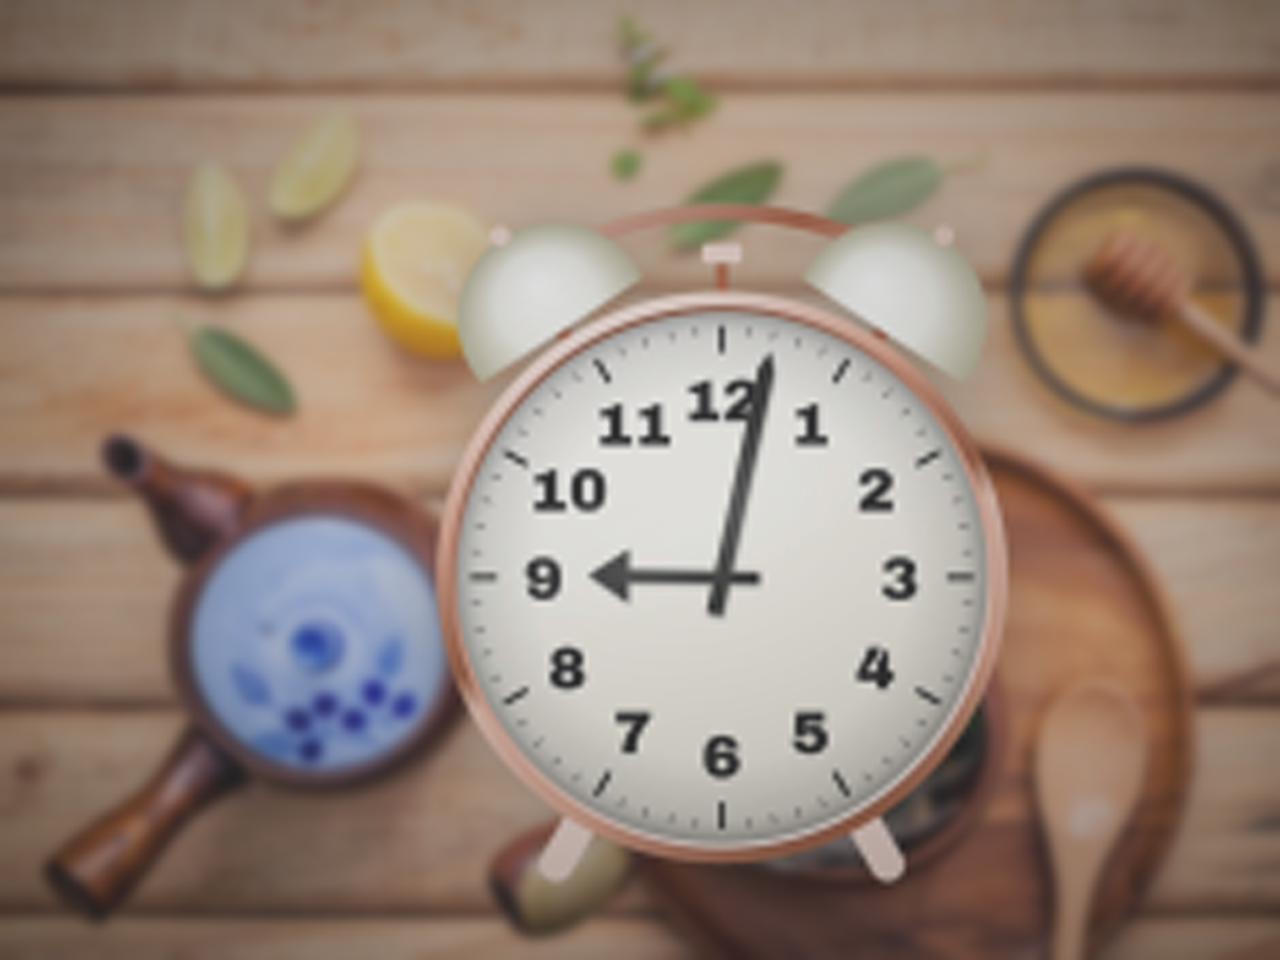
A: 9 h 02 min
